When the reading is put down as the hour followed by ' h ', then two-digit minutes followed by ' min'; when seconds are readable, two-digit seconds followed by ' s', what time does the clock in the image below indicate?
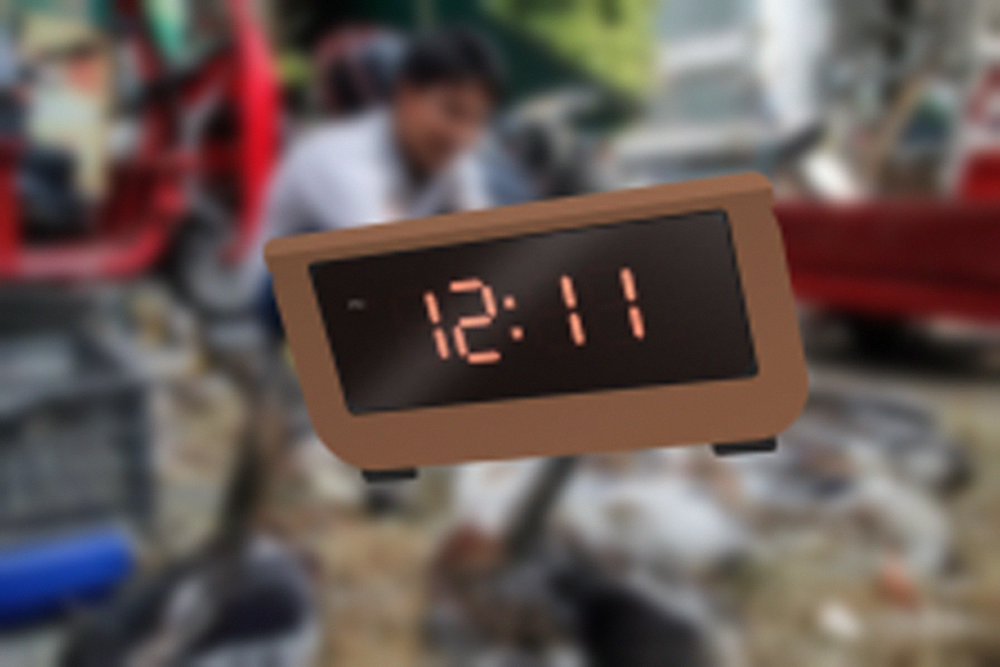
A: 12 h 11 min
